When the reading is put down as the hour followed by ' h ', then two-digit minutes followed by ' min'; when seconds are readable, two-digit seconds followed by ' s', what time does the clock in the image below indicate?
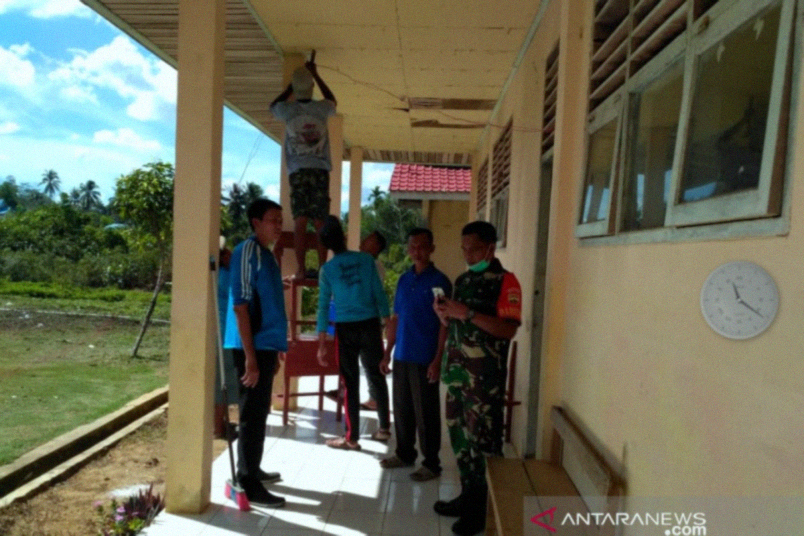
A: 11 h 21 min
